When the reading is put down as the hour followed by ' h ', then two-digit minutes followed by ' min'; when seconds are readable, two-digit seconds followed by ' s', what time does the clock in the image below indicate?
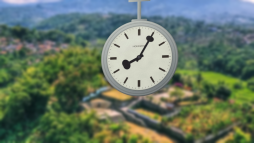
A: 8 h 05 min
